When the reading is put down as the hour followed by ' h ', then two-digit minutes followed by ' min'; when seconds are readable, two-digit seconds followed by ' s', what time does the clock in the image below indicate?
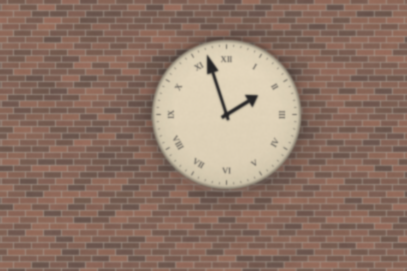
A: 1 h 57 min
